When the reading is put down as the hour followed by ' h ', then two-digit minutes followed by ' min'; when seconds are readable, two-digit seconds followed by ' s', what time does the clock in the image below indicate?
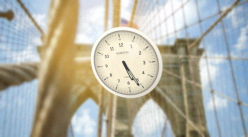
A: 5 h 26 min
